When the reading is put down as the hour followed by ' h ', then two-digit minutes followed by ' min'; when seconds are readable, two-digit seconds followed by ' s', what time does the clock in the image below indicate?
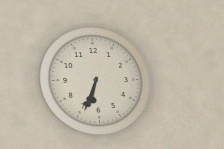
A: 6 h 34 min
